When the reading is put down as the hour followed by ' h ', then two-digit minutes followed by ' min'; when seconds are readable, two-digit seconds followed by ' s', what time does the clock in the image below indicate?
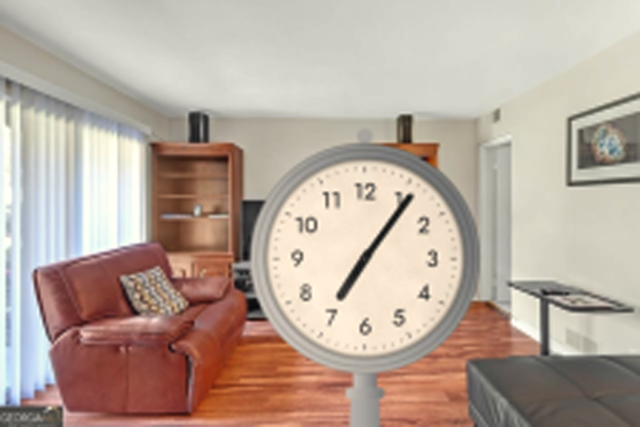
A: 7 h 06 min
